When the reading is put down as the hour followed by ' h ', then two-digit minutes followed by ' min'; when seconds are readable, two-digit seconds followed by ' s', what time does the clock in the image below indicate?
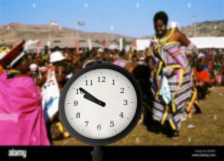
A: 9 h 51 min
